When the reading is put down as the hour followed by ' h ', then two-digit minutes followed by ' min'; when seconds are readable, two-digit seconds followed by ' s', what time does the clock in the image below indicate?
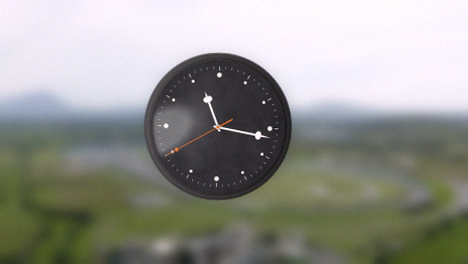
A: 11 h 16 min 40 s
